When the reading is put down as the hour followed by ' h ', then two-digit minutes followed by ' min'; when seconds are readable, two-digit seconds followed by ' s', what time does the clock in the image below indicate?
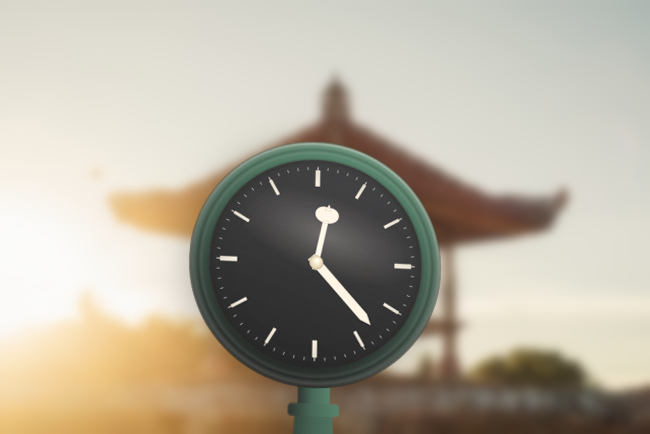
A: 12 h 23 min
